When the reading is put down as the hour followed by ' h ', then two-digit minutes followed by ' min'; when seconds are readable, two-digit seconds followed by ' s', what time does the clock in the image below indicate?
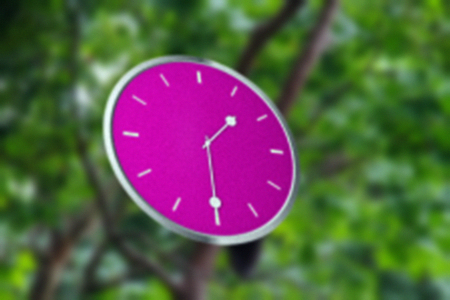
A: 1 h 30 min
